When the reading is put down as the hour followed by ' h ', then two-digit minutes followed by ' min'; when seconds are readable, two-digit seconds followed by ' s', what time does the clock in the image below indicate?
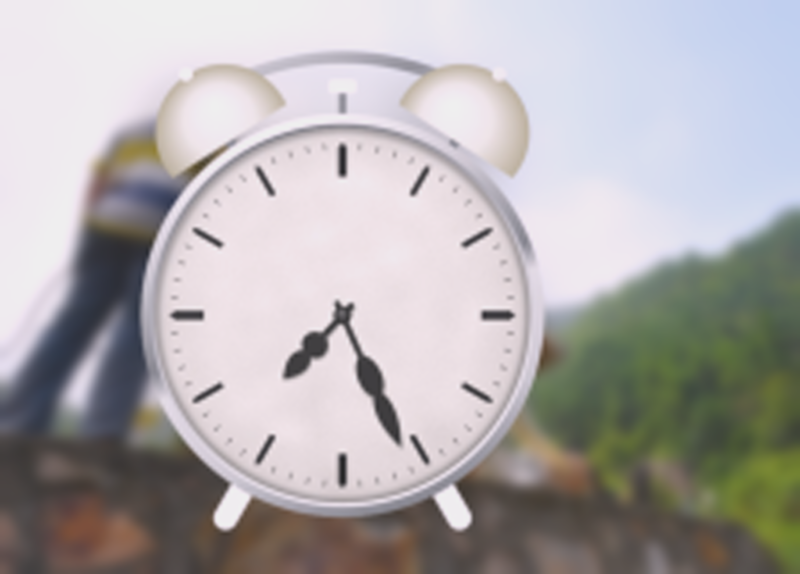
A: 7 h 26 min
